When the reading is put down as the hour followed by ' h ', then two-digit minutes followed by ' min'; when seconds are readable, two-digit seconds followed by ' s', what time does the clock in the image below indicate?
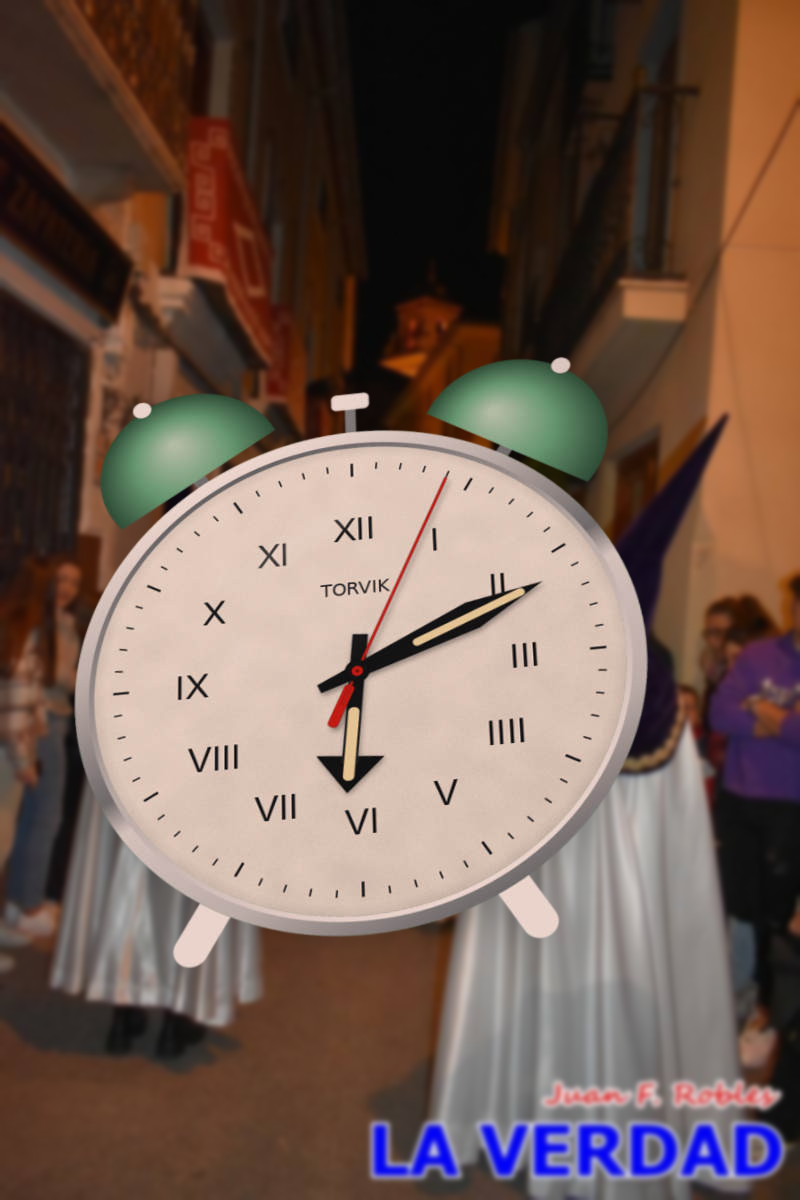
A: 6 h 11 min 04 s
